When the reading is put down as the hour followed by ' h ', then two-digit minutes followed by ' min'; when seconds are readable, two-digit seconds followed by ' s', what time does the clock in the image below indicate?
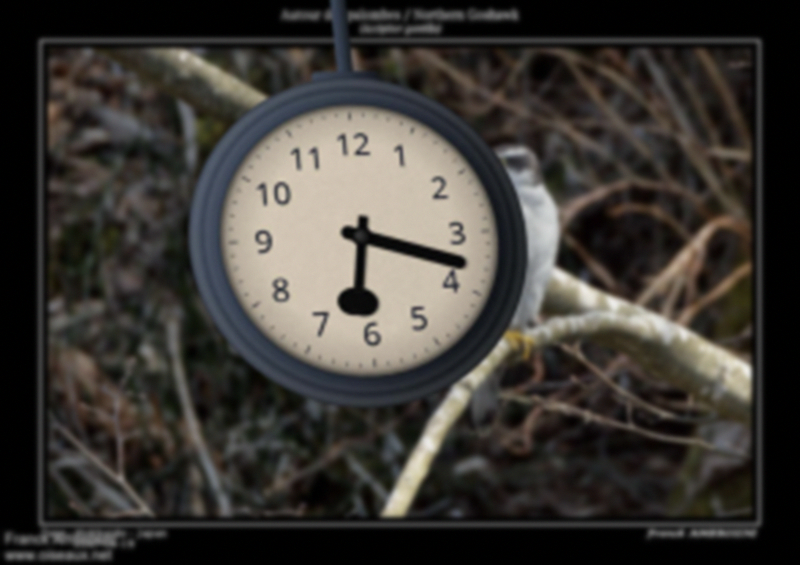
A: 6 h 18 min
